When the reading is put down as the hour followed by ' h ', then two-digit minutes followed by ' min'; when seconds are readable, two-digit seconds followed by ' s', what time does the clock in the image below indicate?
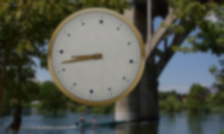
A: 8 h 42 min
